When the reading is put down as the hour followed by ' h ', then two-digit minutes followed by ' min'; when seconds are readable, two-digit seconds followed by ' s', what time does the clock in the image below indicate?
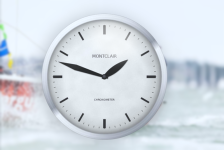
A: 1 h 48 min
